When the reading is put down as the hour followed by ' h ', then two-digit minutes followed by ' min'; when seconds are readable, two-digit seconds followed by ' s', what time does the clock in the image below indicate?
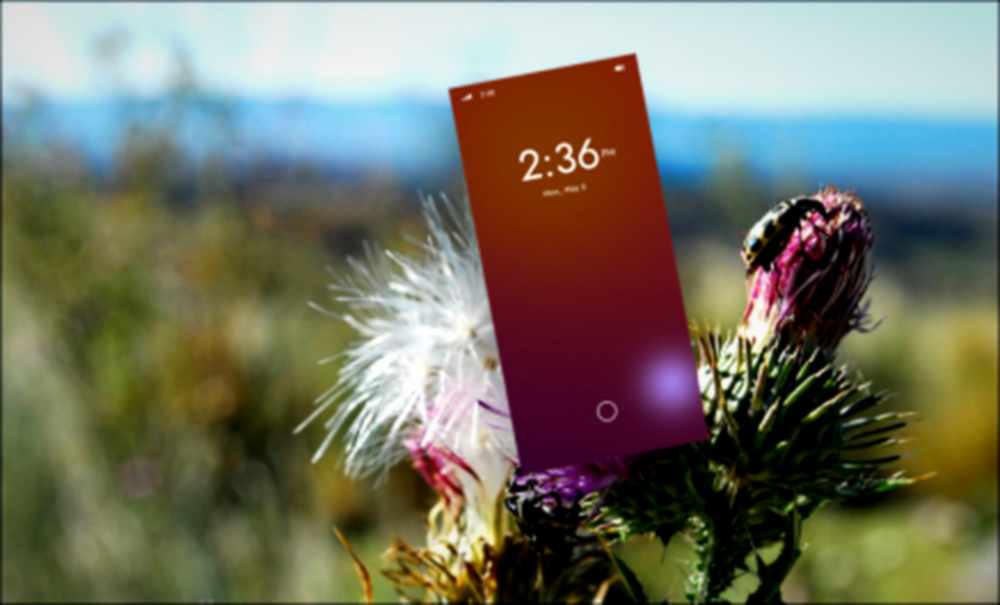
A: 2 h 36 min
